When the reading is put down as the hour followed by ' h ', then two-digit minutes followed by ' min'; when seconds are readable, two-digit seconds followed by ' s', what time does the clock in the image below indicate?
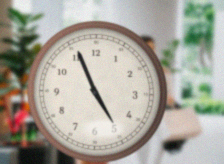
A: 4 h 56 min
